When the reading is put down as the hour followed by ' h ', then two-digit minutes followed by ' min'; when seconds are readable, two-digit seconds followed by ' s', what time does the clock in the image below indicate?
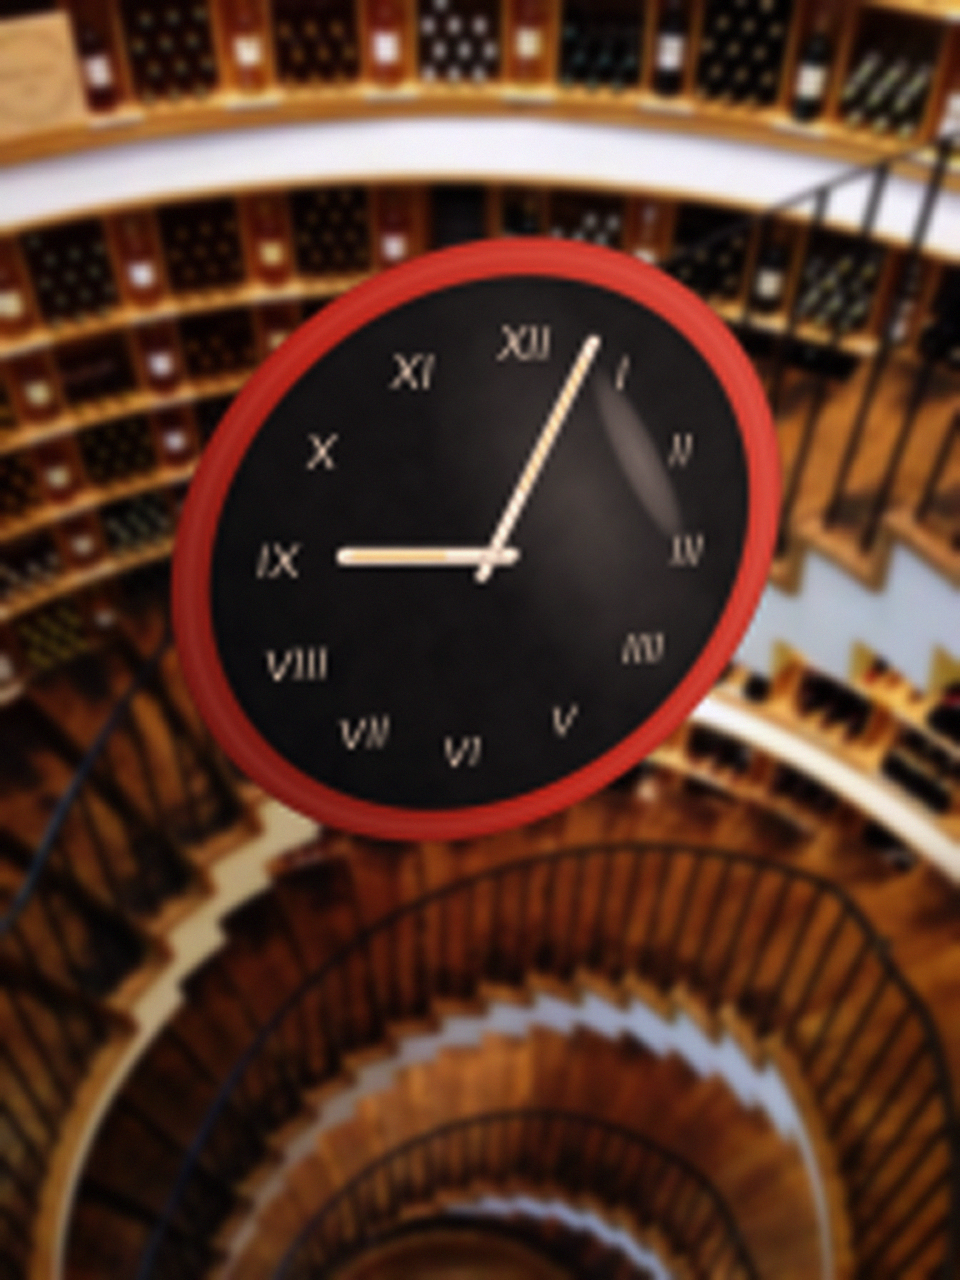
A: 9 h 03 min
